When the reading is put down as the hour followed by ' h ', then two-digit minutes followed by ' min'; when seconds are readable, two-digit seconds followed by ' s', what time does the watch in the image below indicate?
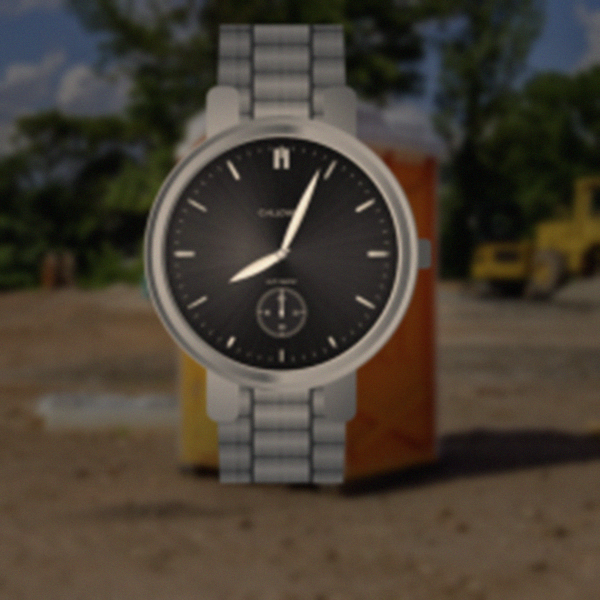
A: 8 h 04 min
